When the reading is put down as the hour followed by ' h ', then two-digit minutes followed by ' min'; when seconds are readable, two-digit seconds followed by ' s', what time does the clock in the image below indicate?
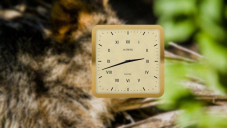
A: 2 h 42 min
